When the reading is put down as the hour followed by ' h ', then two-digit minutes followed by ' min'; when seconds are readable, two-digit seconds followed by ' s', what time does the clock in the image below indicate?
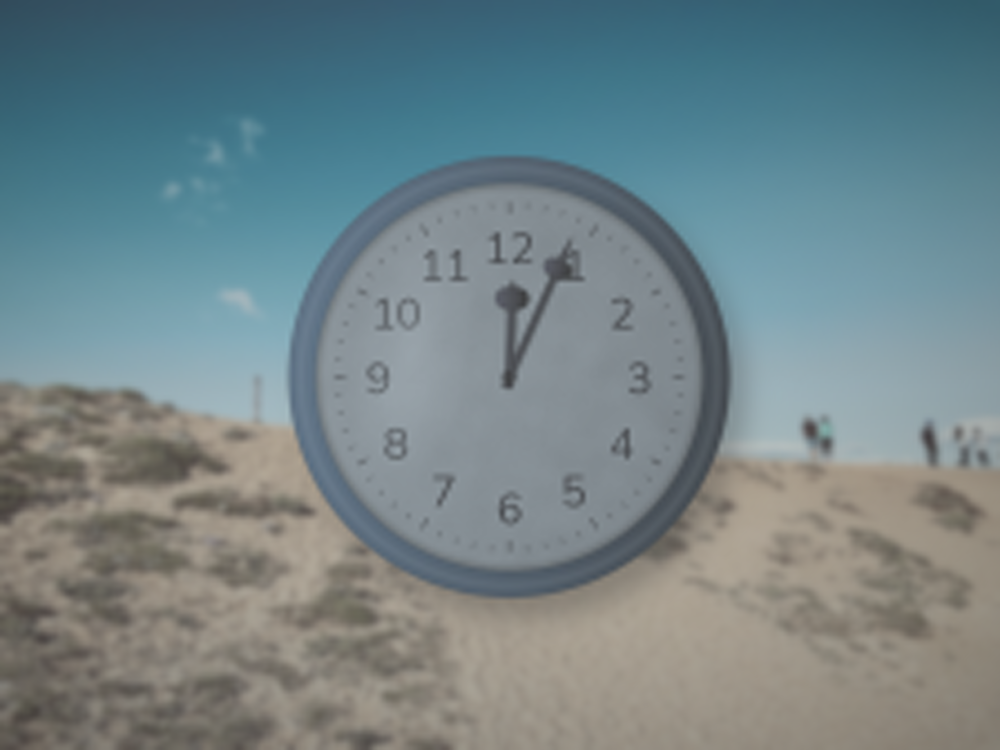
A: 12 h 04 min
